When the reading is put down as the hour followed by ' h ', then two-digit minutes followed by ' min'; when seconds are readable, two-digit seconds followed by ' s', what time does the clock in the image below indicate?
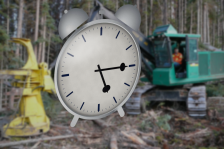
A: 5 h 15 min
